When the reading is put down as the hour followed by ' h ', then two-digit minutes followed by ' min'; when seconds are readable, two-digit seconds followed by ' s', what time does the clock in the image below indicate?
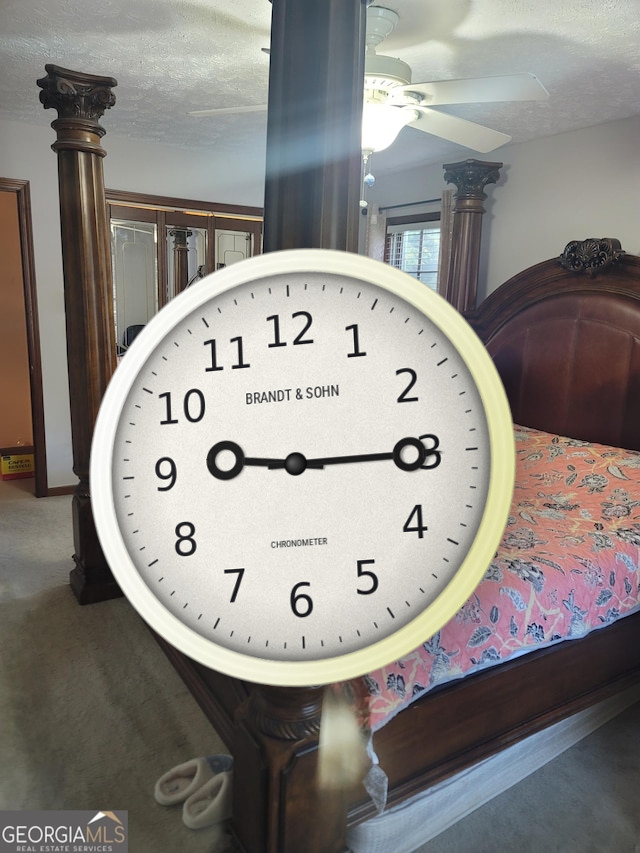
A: 9 h 15 min
